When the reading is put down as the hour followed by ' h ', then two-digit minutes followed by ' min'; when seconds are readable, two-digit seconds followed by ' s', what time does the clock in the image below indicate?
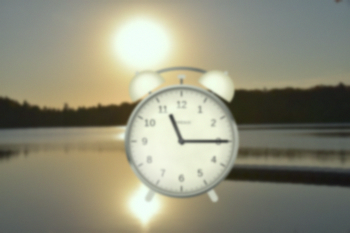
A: 11 h 15 min
